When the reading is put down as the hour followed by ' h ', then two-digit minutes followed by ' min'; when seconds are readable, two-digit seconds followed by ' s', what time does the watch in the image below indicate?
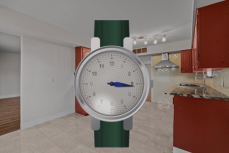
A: 3 h 16 min
